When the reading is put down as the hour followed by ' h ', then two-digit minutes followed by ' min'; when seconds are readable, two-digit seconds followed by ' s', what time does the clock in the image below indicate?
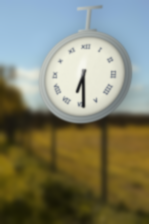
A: 6 h 29 min
